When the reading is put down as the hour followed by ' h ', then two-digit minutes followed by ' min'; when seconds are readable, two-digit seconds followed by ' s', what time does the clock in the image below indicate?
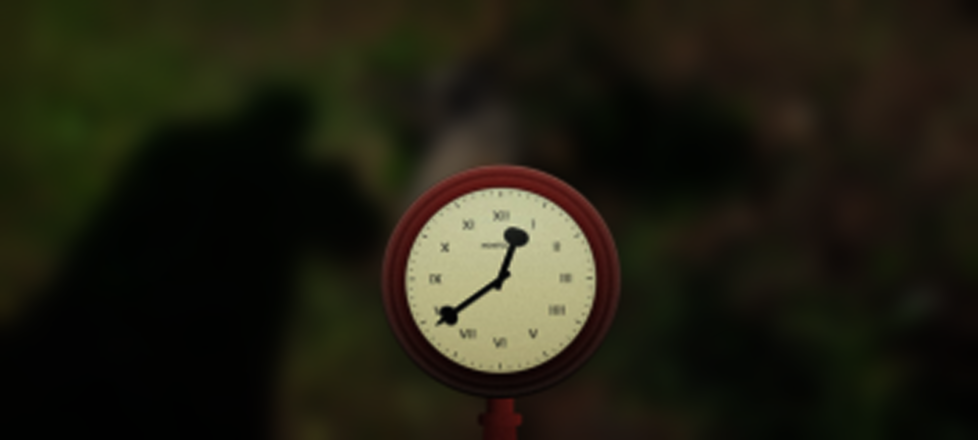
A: 12 h 39 min
